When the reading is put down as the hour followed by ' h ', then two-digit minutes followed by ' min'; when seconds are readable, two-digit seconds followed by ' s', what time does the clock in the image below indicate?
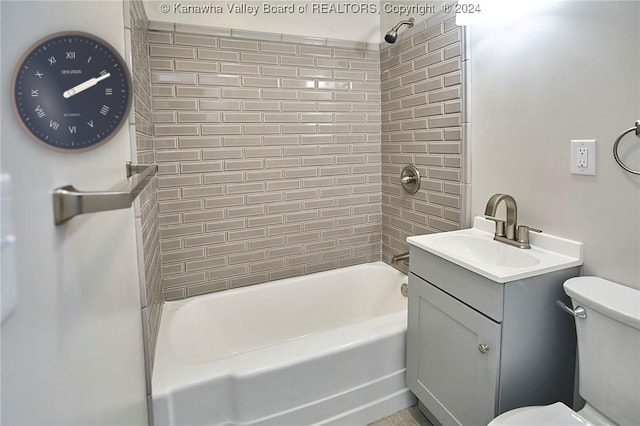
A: 2 h 11 min
